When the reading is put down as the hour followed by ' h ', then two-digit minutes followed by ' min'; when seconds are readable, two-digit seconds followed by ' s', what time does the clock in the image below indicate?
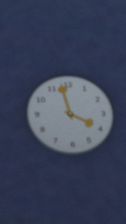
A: 3 h 58 min
